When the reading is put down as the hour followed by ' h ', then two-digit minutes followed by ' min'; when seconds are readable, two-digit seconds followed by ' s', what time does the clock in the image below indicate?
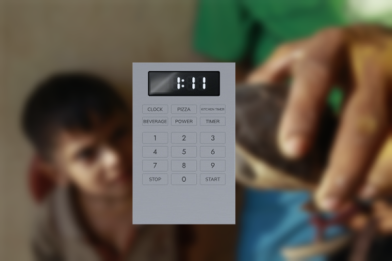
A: 1 h 11 min
